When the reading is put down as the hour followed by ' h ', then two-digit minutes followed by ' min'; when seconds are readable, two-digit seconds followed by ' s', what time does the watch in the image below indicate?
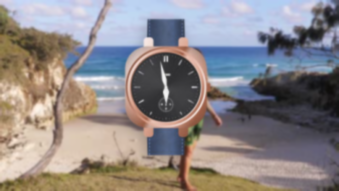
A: 5 h 58 min
